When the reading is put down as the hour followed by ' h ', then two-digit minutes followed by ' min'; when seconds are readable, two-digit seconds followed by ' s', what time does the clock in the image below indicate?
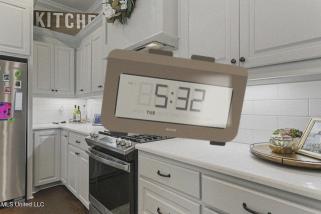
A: 5 h 32 min
